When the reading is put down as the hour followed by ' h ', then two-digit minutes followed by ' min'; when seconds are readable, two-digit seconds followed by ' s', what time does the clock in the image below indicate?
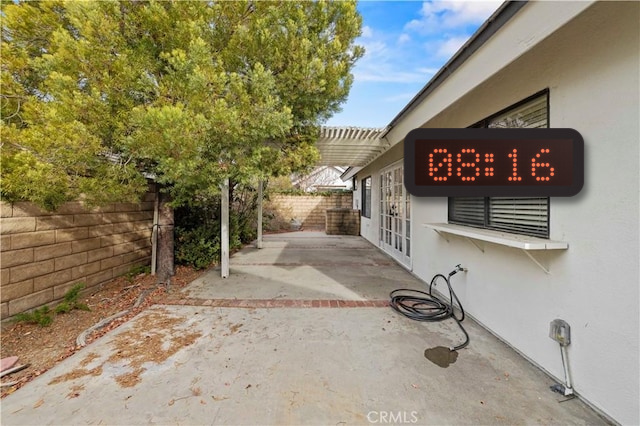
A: 8 h 16 min
